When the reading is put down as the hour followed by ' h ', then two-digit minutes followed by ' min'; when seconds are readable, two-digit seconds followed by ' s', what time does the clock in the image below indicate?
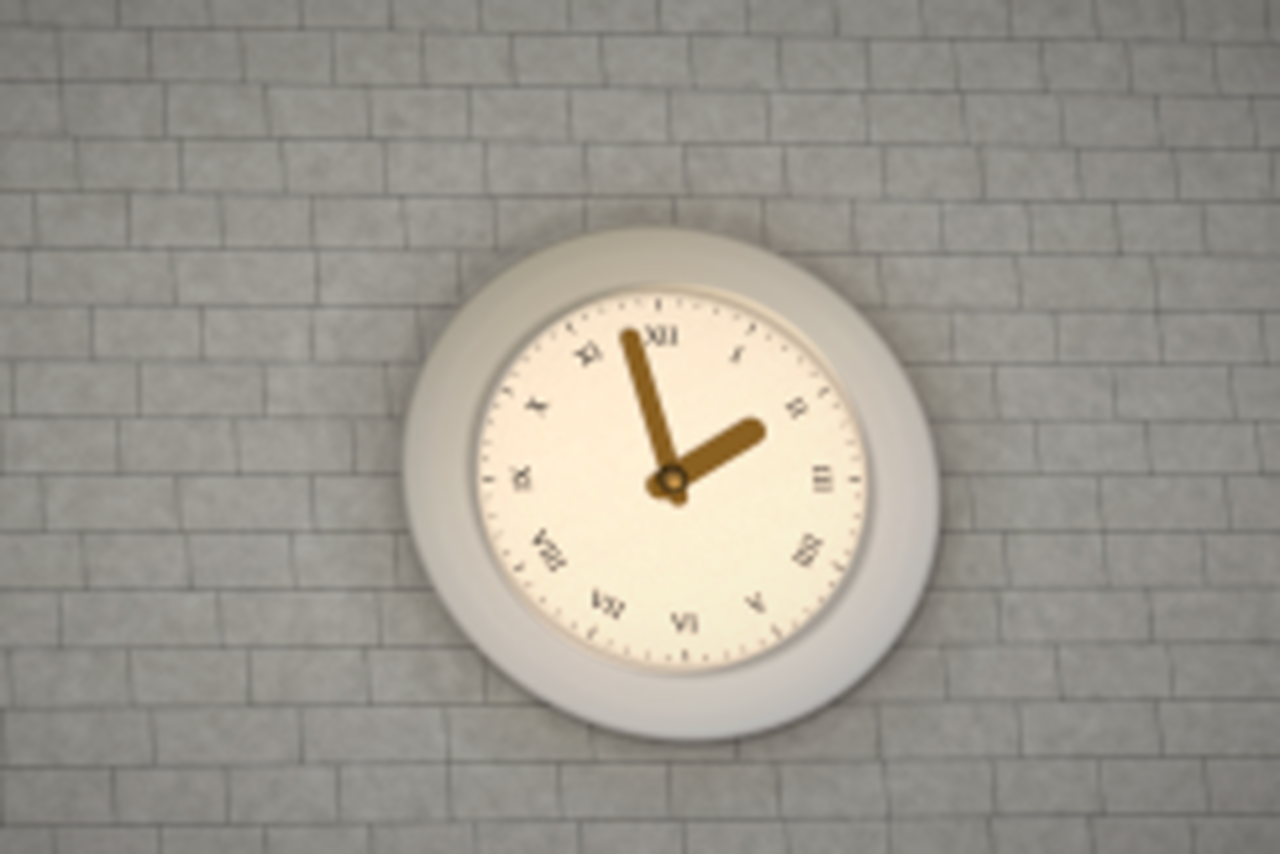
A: 1 h 58 min
